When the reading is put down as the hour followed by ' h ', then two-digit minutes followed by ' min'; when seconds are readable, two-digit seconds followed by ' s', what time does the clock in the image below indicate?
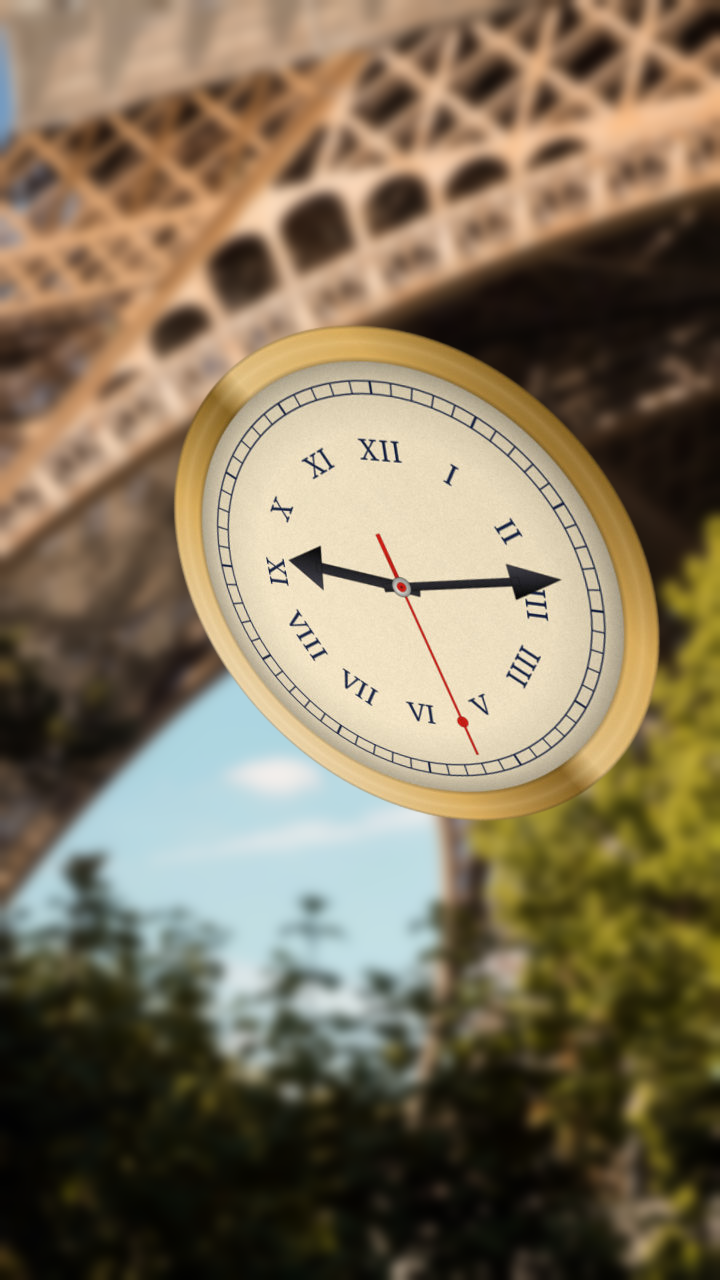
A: 9 h 13 min 27 s
